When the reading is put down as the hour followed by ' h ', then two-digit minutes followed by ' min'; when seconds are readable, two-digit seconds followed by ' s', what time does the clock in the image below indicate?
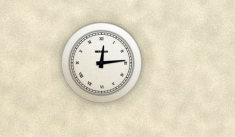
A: 12 h 14 min
